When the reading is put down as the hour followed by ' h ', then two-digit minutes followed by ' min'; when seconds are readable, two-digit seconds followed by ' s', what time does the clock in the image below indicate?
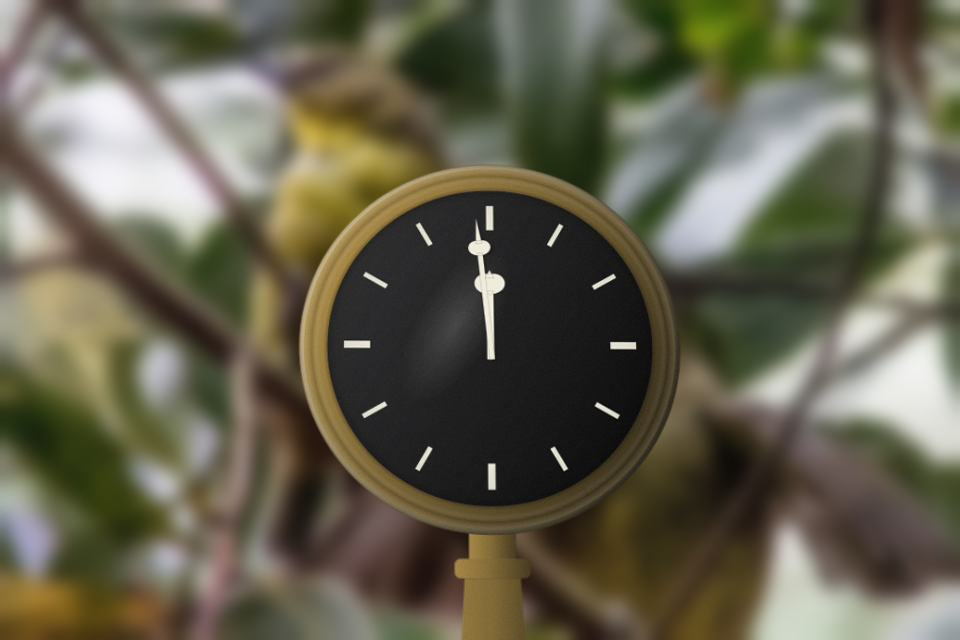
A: 11 h 59 min
